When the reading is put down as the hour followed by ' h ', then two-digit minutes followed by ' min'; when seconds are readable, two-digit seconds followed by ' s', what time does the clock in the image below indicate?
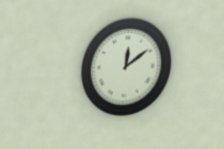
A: 12 h 09 min
